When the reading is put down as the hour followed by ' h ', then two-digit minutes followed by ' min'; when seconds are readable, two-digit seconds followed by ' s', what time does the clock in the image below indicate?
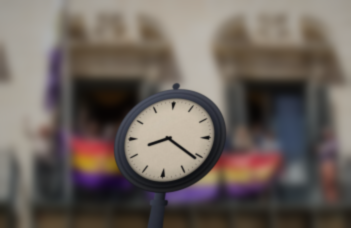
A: 8 h 21 min
